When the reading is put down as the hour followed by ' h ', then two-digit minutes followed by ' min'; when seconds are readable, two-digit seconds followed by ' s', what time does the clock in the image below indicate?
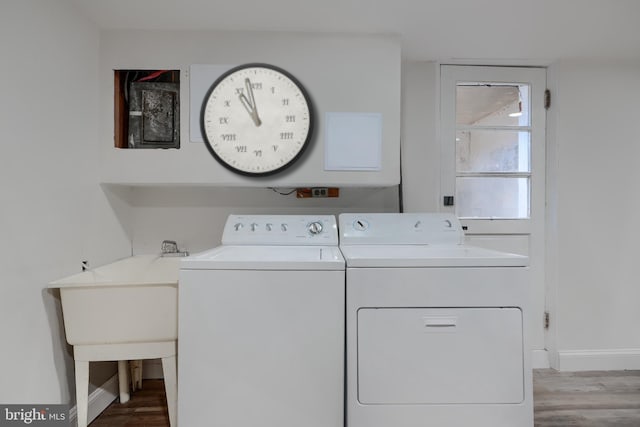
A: 10 h 58 min
